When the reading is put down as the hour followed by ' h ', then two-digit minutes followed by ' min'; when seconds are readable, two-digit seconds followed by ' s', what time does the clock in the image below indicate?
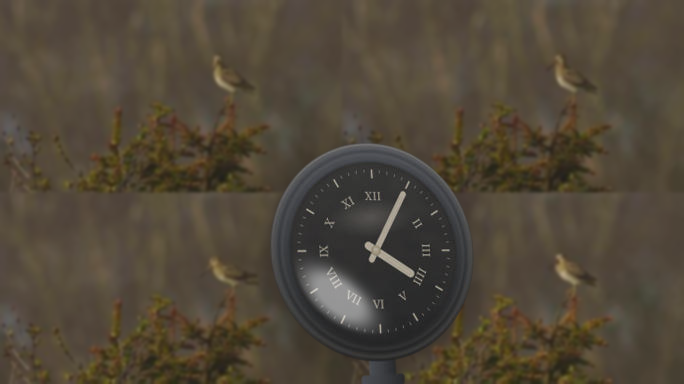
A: 4 h 05 min
